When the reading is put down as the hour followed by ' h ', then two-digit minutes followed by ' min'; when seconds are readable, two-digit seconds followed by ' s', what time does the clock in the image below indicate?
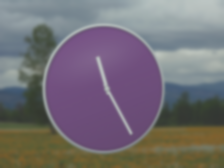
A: 11 h 25 min
